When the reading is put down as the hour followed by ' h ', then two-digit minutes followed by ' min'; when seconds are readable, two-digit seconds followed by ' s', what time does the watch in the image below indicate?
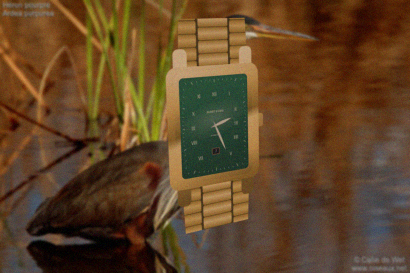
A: 2 h 26 min
